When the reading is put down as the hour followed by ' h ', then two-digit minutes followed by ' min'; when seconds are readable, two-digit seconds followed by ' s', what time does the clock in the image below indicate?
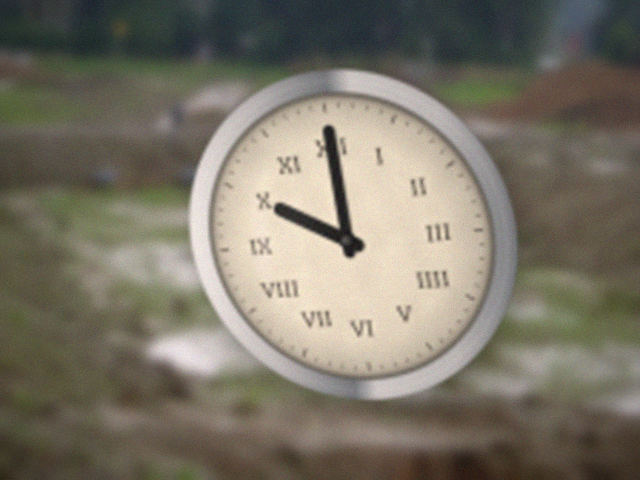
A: 10 h 00 min
